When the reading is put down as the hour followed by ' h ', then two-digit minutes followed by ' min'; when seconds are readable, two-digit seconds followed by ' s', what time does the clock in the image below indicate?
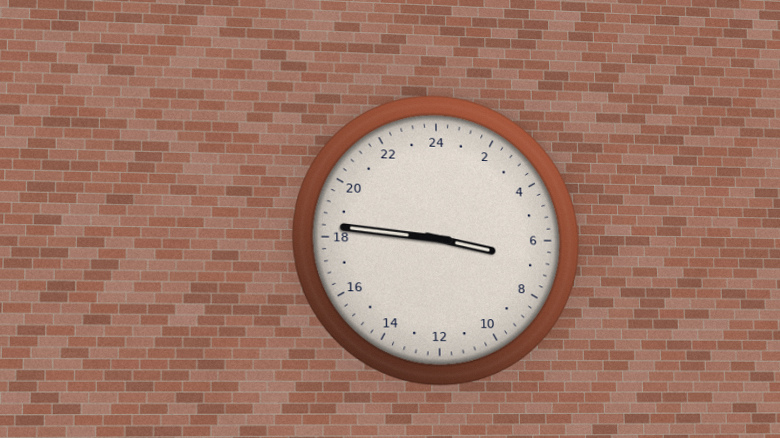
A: 6 h 46 min
